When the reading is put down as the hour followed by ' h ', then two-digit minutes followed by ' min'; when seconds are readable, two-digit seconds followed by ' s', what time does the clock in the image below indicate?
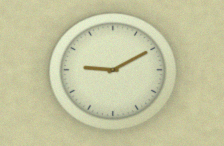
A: 9 h 10 min
